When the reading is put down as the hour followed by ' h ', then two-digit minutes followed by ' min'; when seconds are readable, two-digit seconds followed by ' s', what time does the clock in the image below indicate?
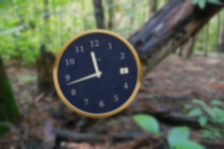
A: 11 h 43 min
